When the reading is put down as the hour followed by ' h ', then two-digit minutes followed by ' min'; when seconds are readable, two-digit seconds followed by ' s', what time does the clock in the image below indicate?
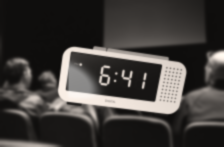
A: 6 h 41 min
